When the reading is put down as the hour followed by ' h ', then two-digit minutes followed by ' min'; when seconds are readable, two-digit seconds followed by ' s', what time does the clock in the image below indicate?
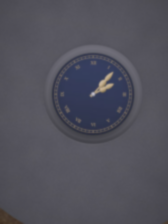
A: 2 h 07 min
